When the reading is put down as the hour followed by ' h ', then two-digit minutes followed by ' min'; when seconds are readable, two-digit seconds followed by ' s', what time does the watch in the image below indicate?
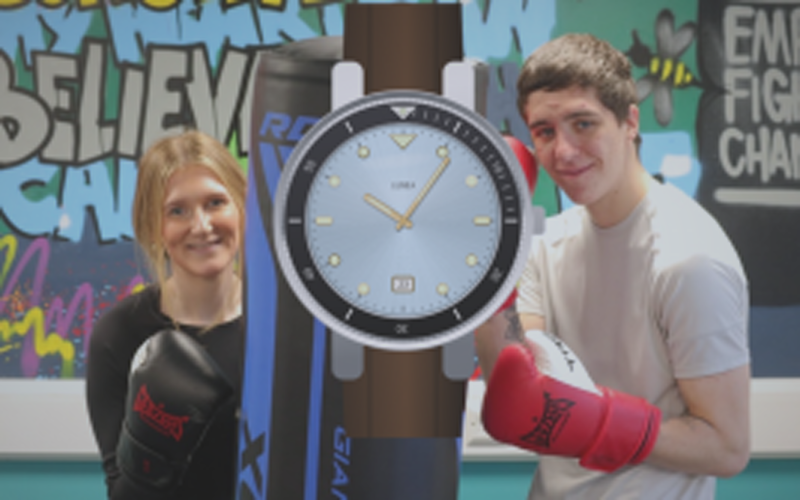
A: 10 h 06 min
